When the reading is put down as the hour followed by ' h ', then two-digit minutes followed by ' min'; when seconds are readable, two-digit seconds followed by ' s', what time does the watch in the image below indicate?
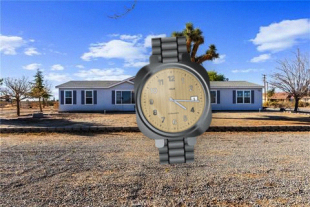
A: 4 h 16 min
